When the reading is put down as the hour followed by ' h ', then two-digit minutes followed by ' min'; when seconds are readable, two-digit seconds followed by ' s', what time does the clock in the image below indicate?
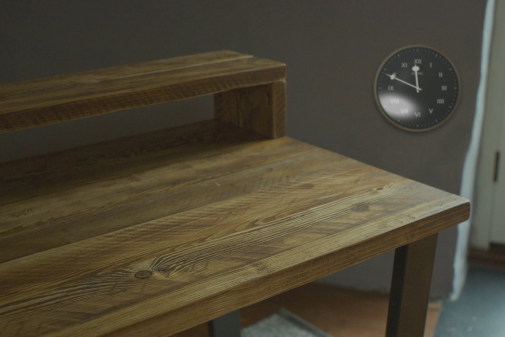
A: 11 h 49 min
